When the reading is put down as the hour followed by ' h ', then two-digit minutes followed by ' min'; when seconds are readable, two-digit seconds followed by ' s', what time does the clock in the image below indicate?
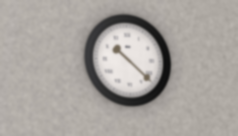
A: 10 h 22 min
